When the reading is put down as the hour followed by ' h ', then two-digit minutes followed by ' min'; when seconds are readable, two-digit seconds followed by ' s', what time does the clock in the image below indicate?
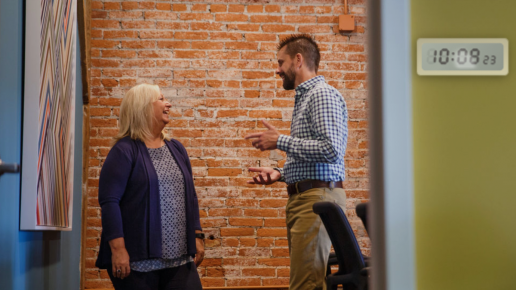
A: 10 h 08 min 23 s
